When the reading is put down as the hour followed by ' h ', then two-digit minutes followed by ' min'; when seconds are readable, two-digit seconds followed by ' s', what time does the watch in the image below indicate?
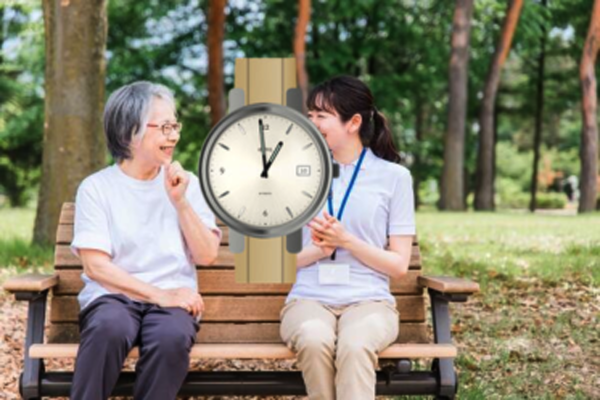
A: 12 h 59 min
